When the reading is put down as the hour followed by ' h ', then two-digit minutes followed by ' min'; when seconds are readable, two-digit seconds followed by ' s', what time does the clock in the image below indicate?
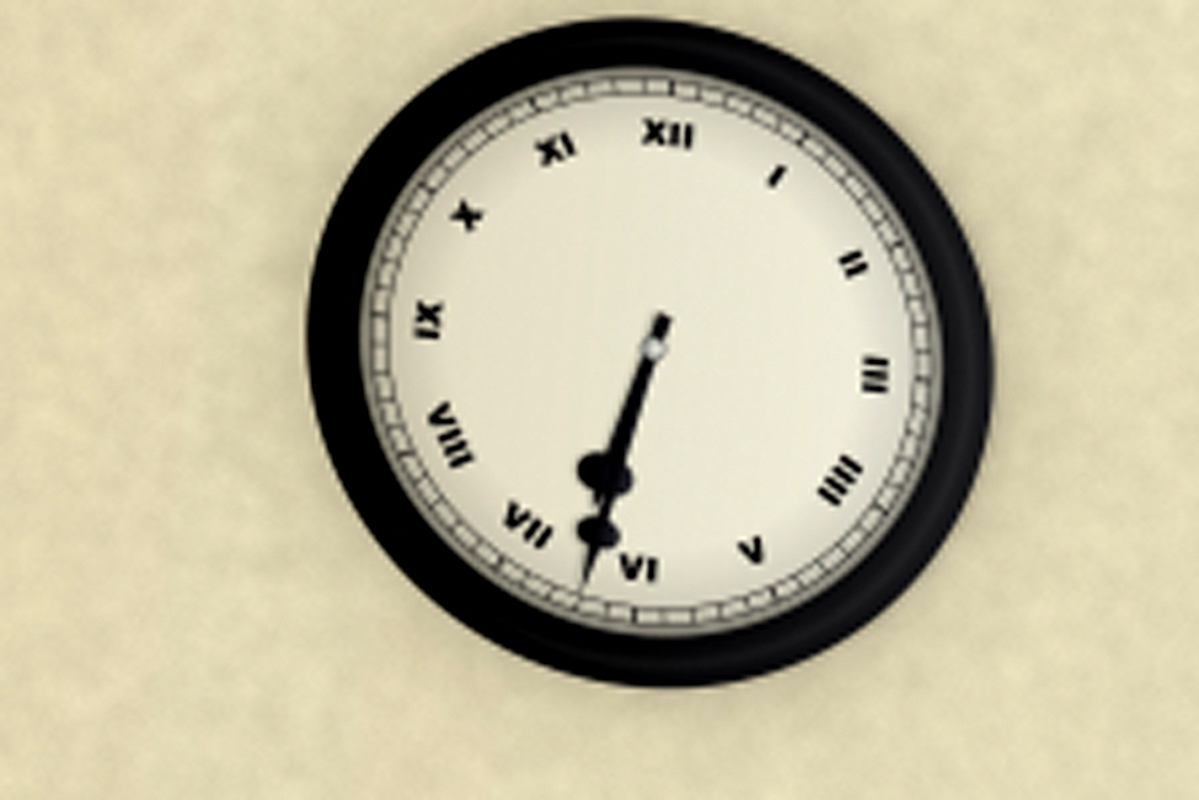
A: 6 h 32 min
